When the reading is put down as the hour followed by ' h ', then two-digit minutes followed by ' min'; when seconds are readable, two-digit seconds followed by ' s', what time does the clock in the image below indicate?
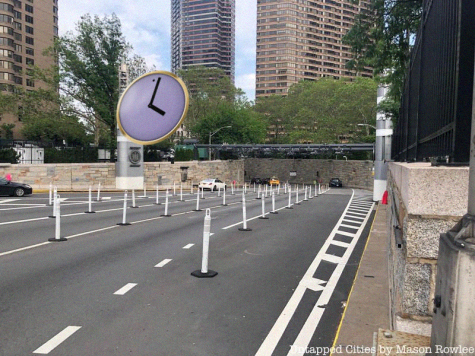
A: 4 h 02 min
